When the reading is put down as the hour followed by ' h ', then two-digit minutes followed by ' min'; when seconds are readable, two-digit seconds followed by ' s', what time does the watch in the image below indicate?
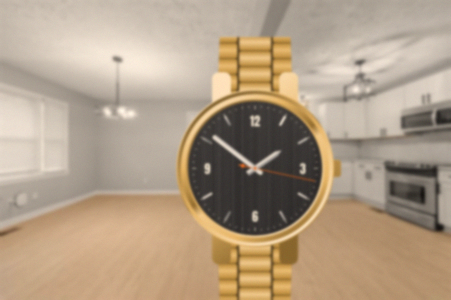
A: 1 h 51 min 17 s
